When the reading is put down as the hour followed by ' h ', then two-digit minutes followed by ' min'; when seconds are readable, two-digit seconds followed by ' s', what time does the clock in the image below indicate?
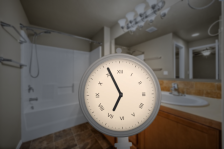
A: 6 h 56 min
